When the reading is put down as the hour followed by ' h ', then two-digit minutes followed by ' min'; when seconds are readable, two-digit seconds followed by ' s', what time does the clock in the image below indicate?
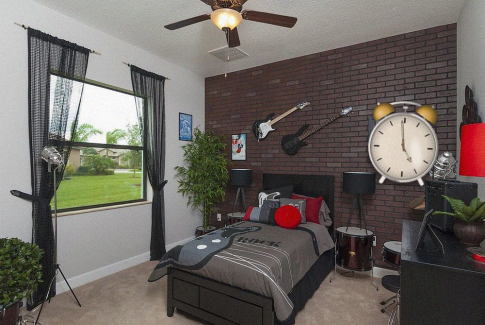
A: 4 h 59 min
